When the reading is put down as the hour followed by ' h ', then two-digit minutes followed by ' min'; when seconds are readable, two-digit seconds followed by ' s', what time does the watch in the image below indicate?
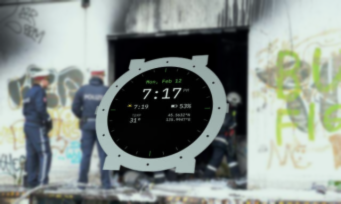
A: 7 h 17 min
